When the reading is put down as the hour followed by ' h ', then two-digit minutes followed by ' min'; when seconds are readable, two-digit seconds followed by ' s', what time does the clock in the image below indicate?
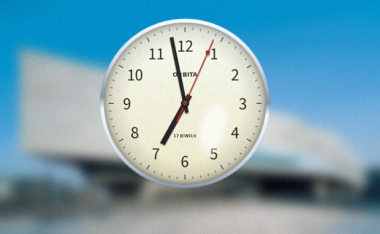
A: 6 h 58 min 04 s
